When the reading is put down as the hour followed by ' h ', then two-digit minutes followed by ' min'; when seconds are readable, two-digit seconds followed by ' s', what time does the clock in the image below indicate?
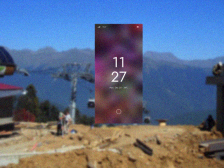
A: 11 h 27 min
